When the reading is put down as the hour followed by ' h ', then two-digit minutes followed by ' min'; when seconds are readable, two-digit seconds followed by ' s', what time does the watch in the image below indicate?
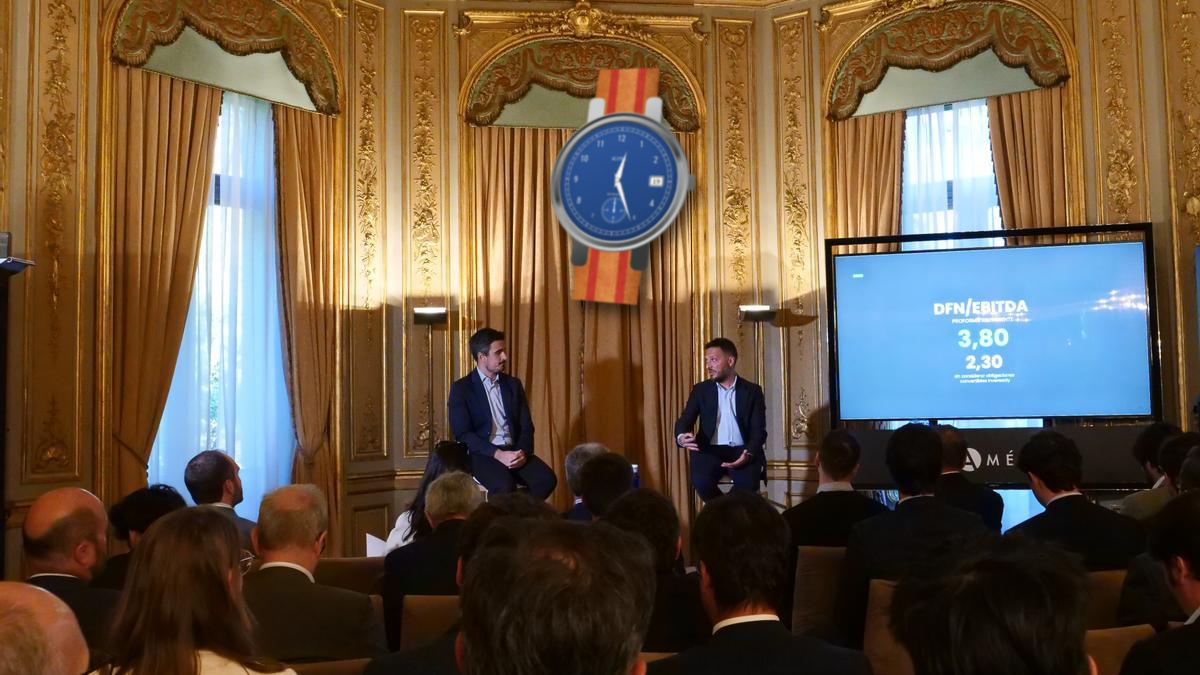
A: 12 h 26 min
